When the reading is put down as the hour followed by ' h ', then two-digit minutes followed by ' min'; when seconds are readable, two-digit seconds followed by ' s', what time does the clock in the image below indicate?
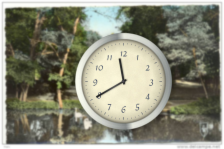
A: 11 h 40 min
